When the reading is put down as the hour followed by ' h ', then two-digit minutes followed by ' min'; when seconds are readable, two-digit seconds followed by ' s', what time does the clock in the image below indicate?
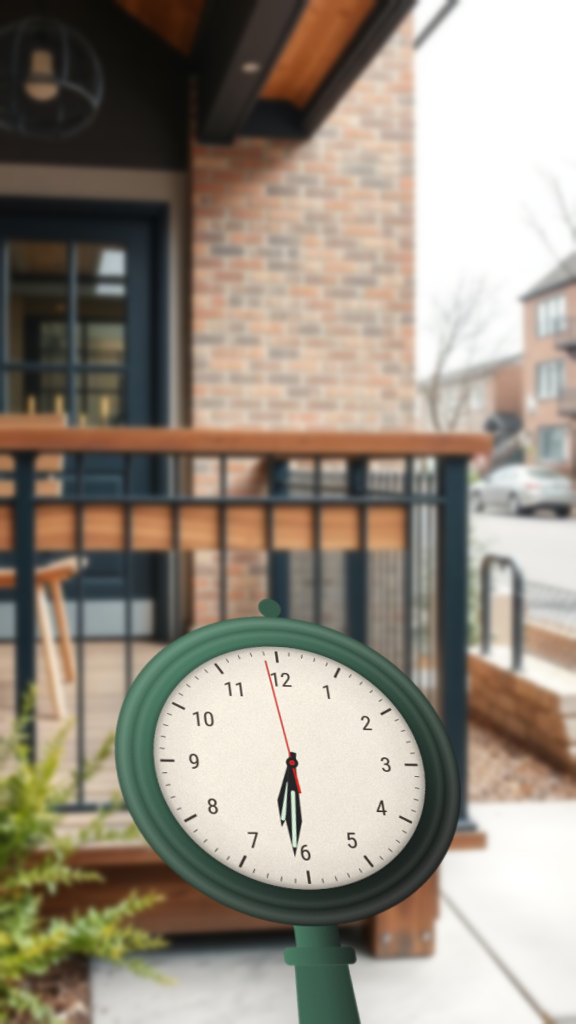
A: 6 h 30 min 59 s
